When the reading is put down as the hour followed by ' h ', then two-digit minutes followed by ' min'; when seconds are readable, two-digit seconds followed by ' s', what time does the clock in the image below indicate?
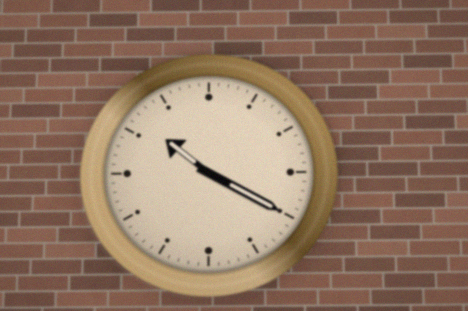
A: 10 h 20 min
